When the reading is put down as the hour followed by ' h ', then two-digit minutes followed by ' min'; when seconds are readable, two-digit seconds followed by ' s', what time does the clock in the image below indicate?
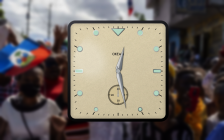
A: 12 h 28 min
